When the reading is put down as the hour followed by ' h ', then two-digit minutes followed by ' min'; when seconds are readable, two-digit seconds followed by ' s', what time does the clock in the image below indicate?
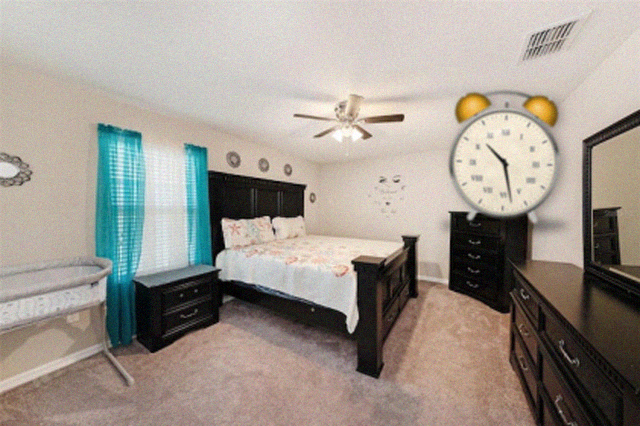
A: 10 h 28 min
